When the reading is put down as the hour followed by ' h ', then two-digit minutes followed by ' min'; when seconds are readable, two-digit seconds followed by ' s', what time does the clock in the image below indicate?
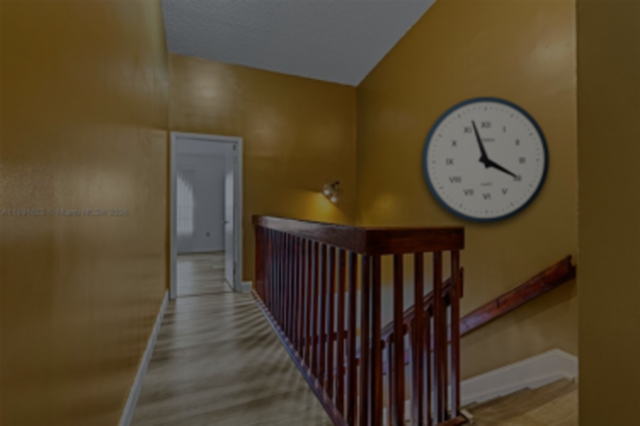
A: 3 h 57 min
